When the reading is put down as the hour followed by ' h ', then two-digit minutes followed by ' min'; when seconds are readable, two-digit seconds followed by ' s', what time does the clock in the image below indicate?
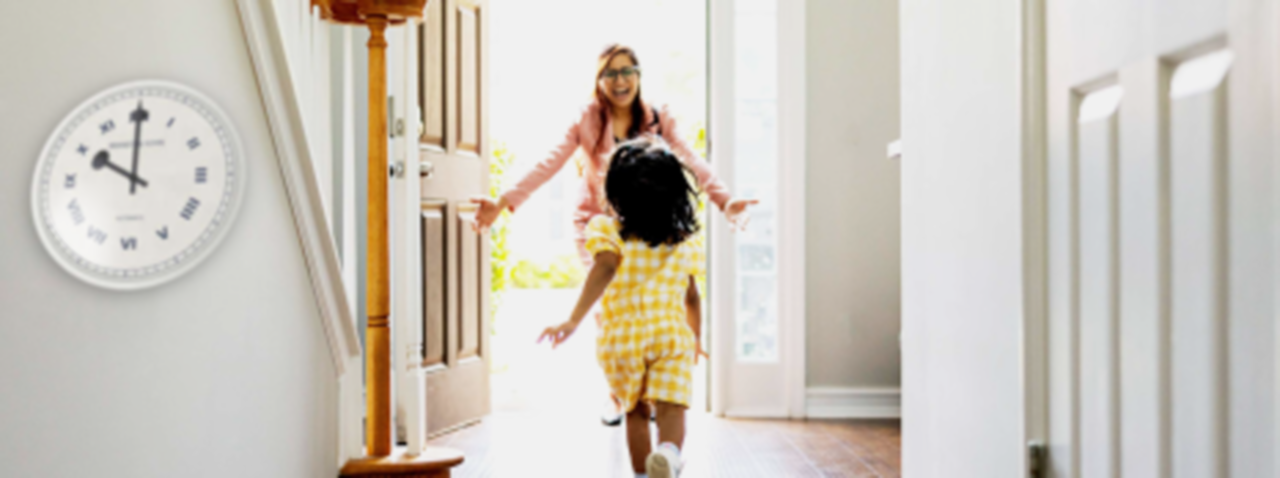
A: 10 h 00 min
